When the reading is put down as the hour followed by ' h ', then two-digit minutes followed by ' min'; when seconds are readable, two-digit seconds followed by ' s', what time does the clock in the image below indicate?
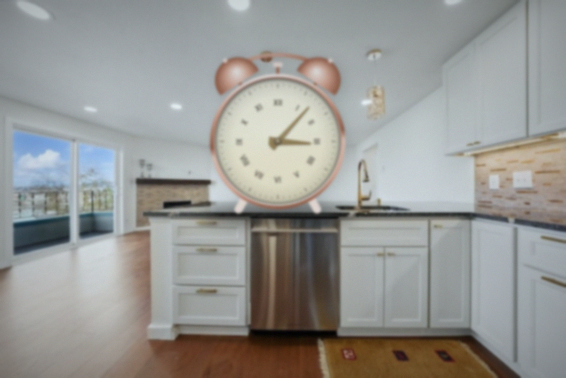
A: 3 h 07 min
